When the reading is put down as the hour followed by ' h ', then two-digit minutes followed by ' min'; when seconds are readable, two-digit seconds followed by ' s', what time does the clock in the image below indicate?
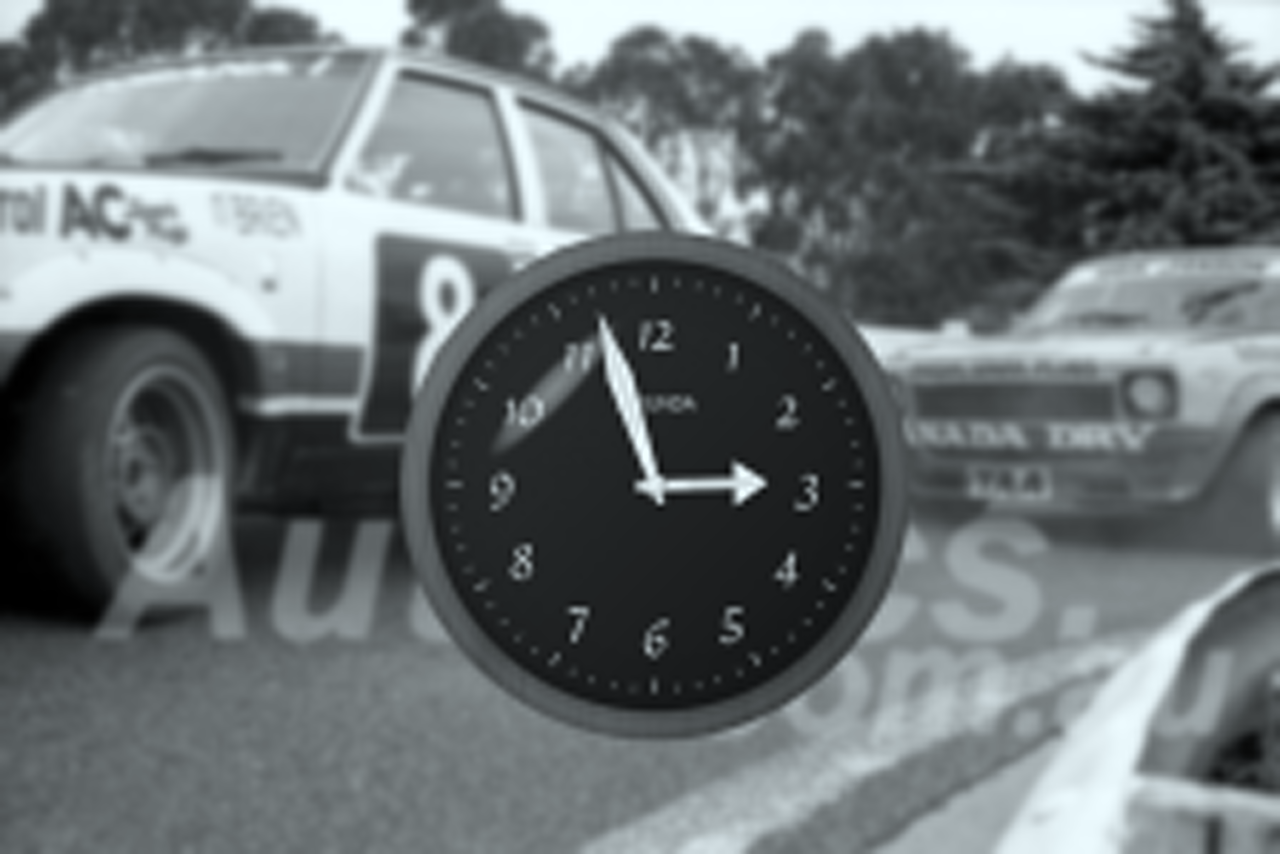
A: 2 h 57 min
